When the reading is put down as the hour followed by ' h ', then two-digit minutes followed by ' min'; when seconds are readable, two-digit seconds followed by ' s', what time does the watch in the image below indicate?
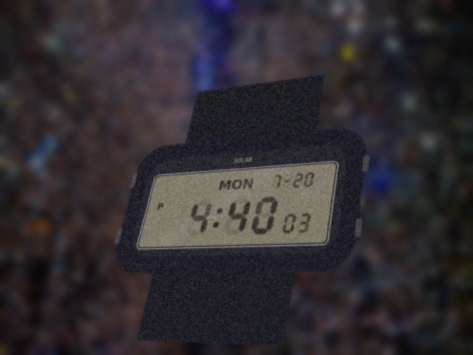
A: 4 h 40 min 03 s
